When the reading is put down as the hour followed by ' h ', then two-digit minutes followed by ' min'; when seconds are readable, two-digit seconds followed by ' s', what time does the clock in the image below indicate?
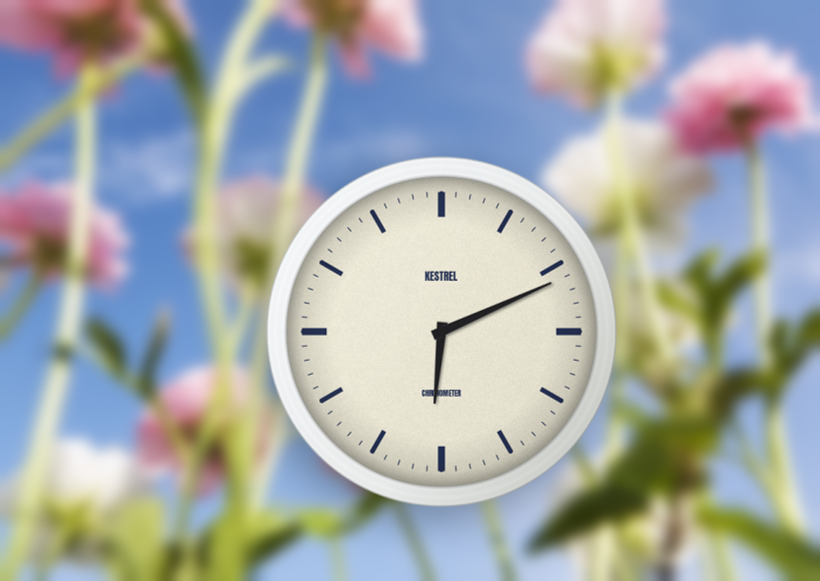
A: 6 h 11 min
